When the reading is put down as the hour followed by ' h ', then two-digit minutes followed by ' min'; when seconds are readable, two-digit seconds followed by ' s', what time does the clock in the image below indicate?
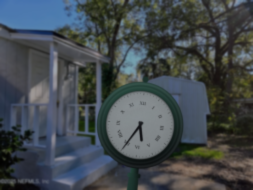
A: 5 h 35 min
